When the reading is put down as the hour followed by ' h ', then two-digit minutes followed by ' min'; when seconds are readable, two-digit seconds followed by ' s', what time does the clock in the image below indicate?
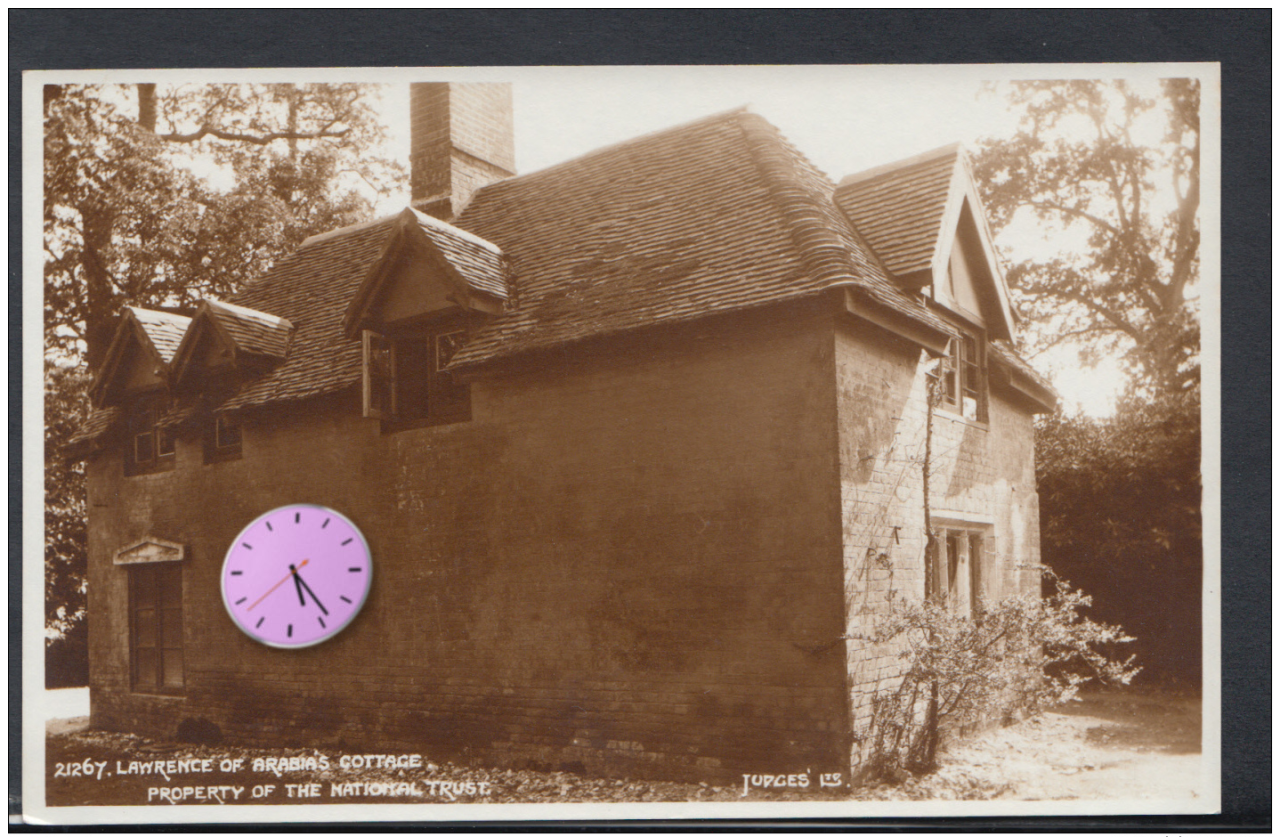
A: 5 h 23 min 38 s
